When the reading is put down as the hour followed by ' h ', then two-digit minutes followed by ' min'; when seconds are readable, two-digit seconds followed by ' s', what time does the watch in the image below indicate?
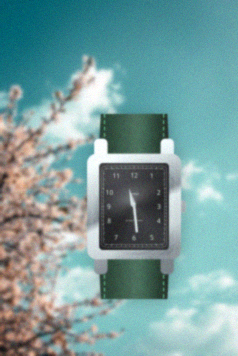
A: 11 h 29 min
